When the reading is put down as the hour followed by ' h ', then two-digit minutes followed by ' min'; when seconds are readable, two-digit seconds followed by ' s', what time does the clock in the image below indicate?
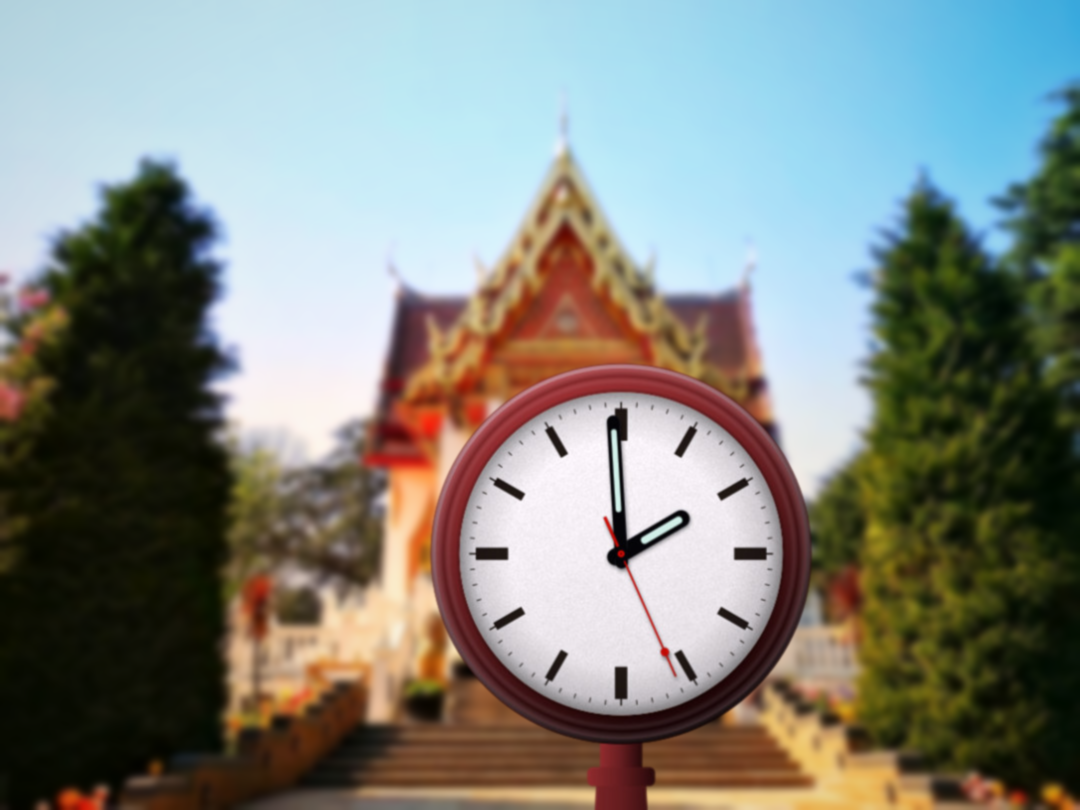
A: 1 h 59 min 26 s
